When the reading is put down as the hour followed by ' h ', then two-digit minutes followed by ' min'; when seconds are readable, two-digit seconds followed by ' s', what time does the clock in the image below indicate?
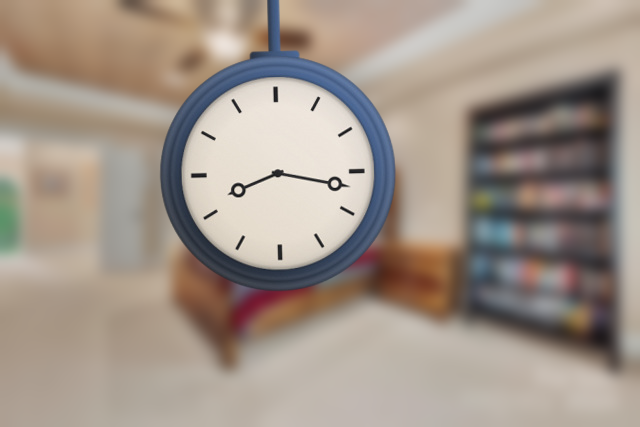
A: 8 h 17 min
